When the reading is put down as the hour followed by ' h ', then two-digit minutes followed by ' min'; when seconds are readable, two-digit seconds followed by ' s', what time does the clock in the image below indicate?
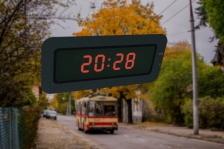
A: 20 h 28 min
